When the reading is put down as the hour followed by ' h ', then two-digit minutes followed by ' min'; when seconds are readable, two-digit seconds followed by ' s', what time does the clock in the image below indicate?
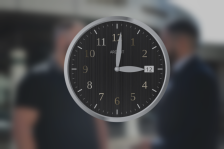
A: 3 h 01 min
